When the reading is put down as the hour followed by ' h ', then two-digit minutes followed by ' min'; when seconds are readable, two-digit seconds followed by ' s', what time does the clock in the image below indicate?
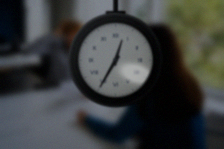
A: 12 h 35 min
